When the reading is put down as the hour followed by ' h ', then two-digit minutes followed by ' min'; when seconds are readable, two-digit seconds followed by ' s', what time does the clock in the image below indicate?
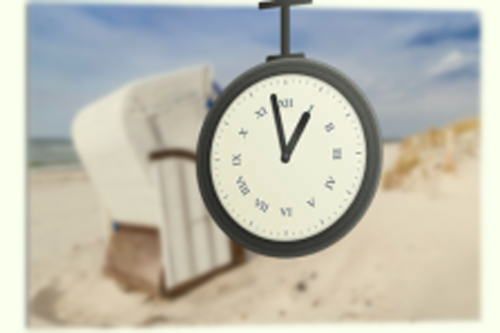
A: 12 h 58 min
